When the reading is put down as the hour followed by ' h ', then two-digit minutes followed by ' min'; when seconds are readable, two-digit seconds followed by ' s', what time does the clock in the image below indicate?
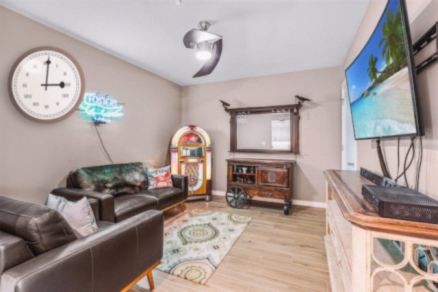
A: 3 h 01 min
